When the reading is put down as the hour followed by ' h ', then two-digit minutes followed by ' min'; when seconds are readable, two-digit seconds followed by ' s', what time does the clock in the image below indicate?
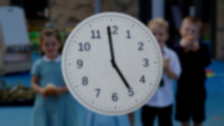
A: 4 h 59 min
